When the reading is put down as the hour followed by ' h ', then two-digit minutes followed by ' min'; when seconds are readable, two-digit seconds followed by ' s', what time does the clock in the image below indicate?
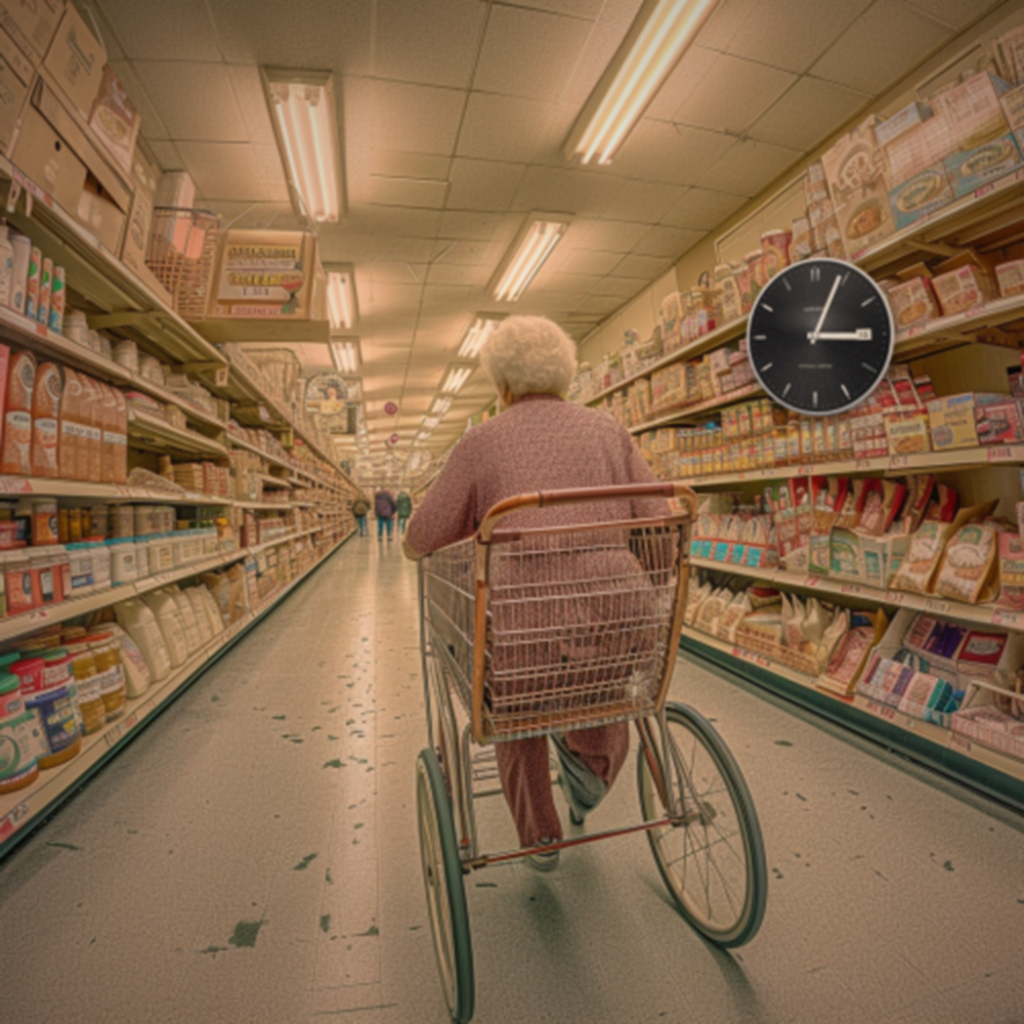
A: 3 h 04 min
